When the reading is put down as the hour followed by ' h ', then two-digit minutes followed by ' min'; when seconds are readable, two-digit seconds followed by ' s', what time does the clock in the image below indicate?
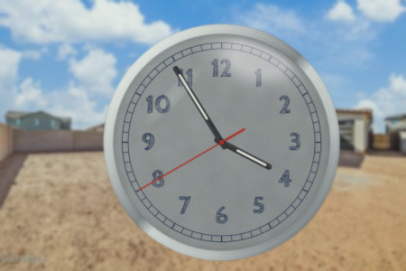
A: 3 h 54 min 40 s
